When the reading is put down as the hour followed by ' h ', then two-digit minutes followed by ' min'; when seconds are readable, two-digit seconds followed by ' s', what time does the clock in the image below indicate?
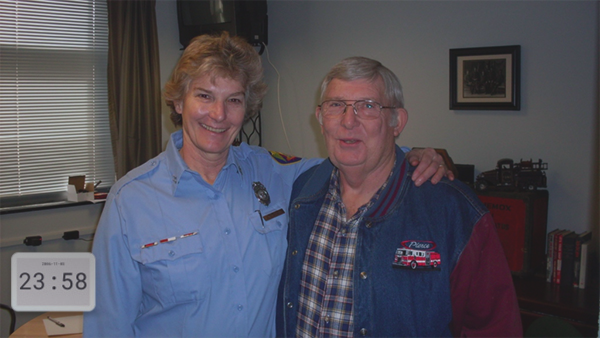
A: 23 h 58 min
